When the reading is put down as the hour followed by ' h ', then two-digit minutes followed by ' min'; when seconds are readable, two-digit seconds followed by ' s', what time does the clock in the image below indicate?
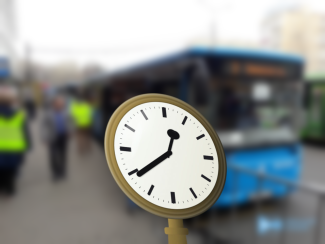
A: 12 h 39 min
